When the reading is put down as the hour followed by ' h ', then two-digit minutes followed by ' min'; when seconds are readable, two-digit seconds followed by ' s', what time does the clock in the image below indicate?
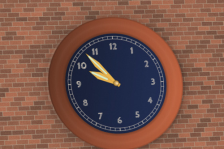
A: 9 h 53 min
